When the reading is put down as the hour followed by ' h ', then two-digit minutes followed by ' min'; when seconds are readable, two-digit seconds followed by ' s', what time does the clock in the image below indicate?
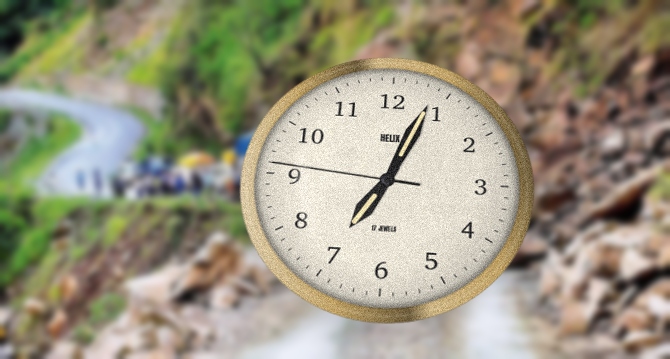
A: 7 h 03 min 46 s
